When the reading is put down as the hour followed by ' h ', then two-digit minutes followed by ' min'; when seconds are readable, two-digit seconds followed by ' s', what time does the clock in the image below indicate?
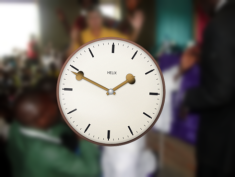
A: 1 h 49 min
